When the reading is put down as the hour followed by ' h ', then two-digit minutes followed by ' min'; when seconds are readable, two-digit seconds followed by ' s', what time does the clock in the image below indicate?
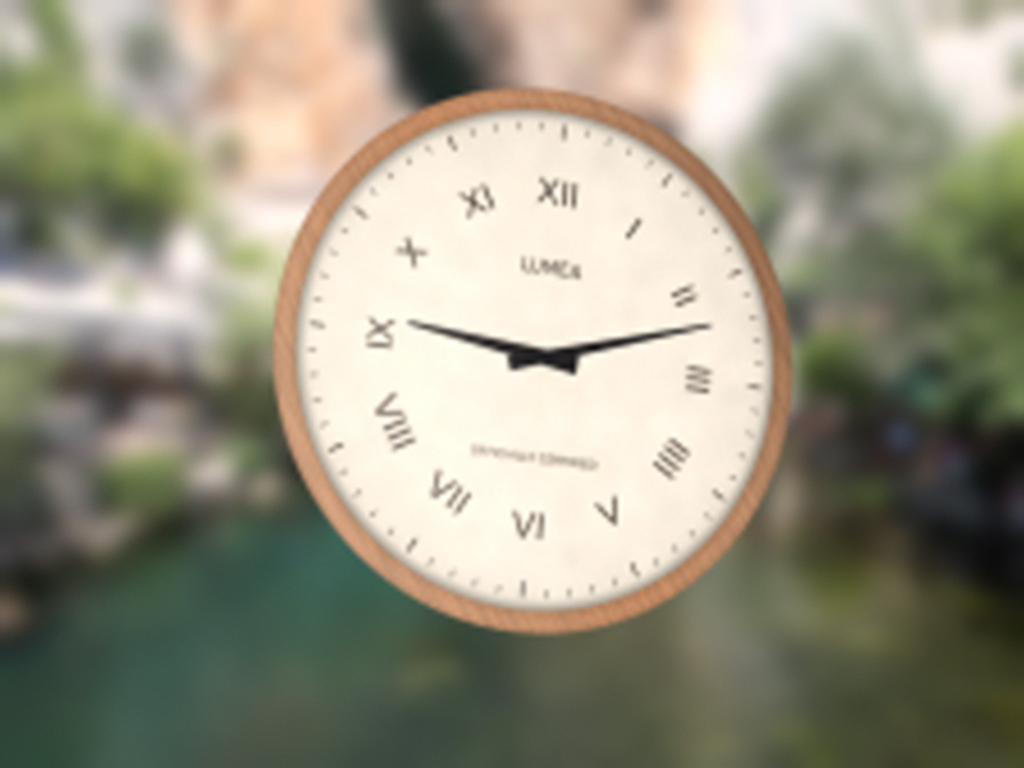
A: 9 h 12 min
